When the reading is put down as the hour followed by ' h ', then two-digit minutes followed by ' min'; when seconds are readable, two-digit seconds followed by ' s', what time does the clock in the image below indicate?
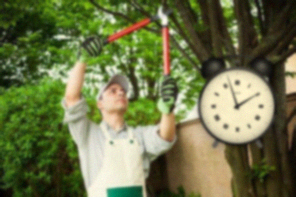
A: 1 h 57 min
